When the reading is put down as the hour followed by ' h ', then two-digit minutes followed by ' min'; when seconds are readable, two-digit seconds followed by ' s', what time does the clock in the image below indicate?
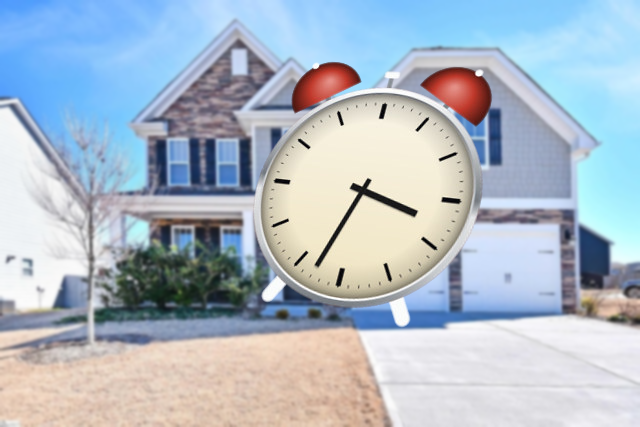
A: 3 h 33 min
